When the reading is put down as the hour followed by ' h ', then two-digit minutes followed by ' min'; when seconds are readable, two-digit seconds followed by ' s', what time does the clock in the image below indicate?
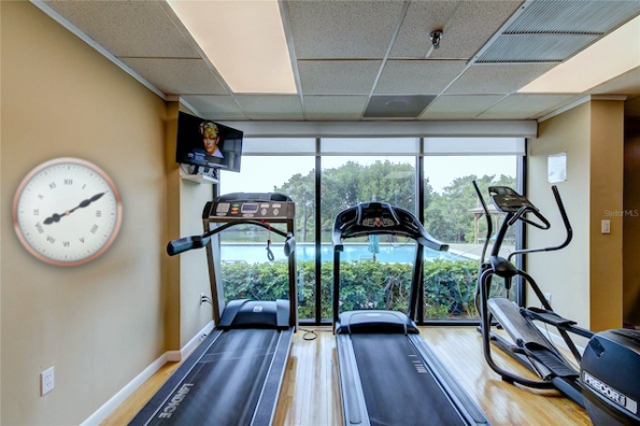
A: 8 h 10 min
